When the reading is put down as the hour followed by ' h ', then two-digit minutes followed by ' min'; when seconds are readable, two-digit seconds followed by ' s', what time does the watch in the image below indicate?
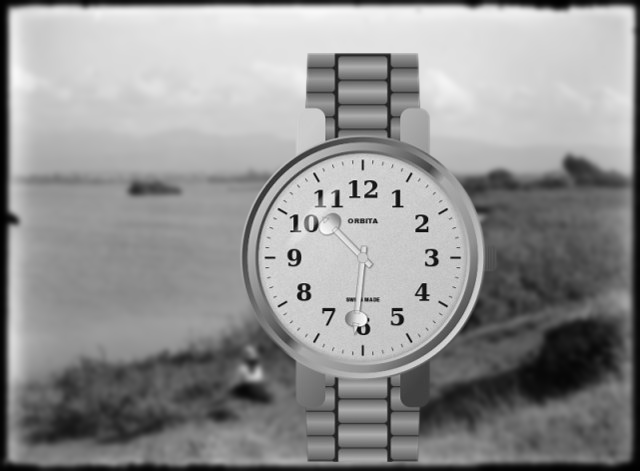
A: 10 h 31 min
